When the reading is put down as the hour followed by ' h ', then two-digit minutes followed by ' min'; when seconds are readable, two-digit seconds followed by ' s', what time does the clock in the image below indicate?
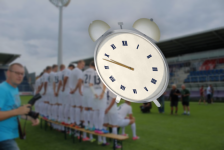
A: 9 h 48 min
